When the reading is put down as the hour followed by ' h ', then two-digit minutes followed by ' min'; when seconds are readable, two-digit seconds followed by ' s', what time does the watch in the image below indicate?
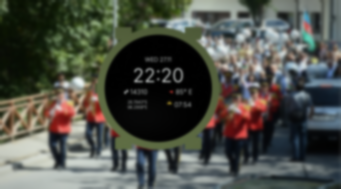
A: 22 h 20 min
